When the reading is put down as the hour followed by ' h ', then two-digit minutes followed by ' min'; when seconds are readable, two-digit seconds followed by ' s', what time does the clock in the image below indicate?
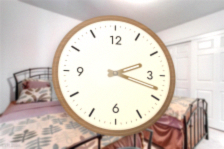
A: 2 h 18 min
